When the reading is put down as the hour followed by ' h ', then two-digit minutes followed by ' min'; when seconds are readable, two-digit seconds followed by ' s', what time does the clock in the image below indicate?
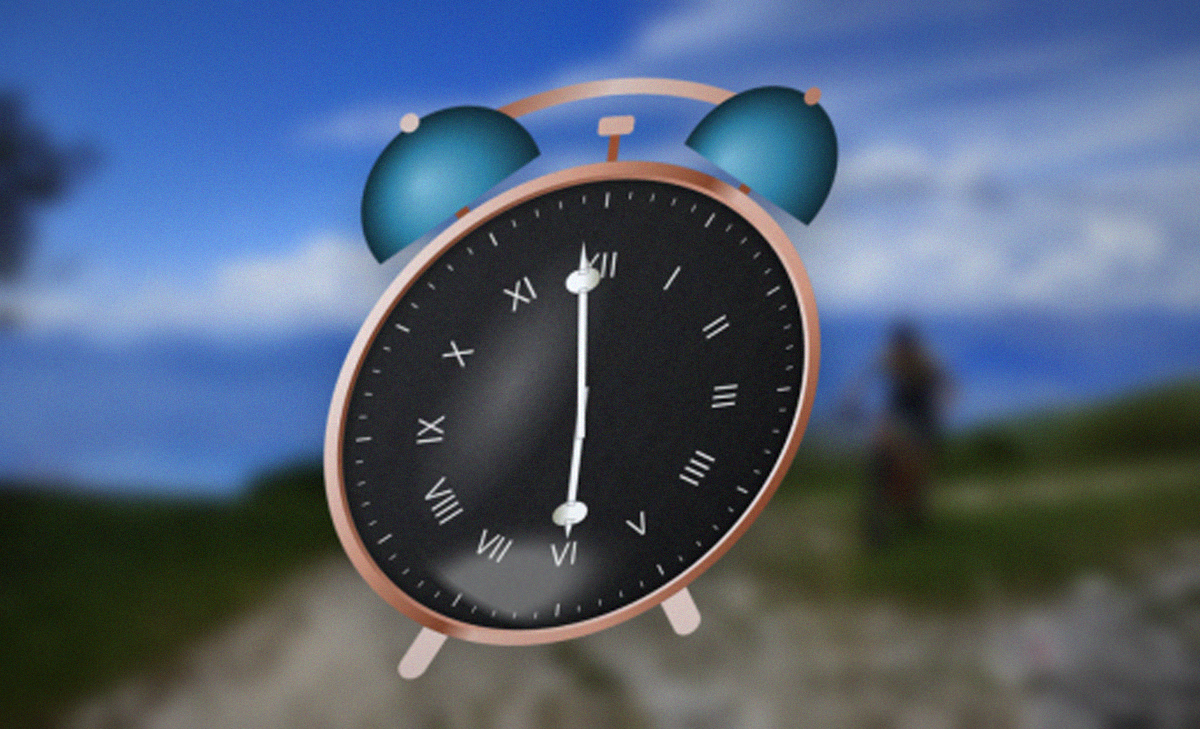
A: 5 h 59 min
